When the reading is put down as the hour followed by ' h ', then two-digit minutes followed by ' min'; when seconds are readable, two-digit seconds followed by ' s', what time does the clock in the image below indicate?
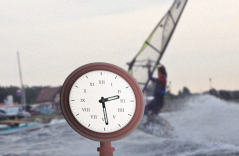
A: 2 h 29 min
